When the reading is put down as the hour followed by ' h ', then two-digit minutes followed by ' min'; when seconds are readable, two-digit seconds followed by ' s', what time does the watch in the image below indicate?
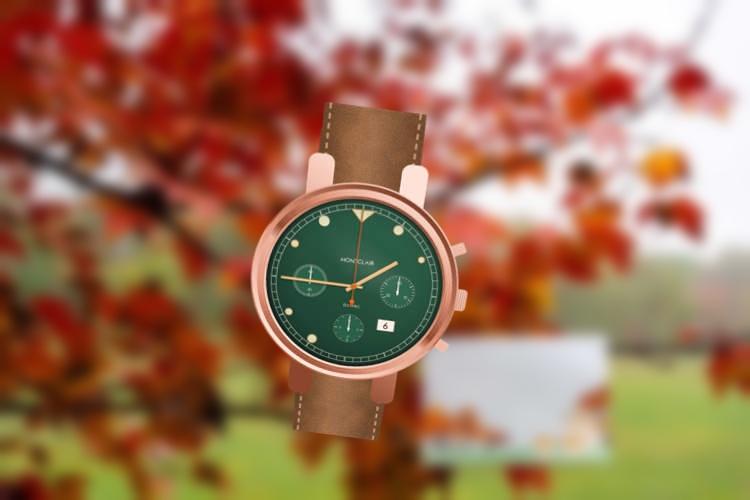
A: 1 h 45 min
